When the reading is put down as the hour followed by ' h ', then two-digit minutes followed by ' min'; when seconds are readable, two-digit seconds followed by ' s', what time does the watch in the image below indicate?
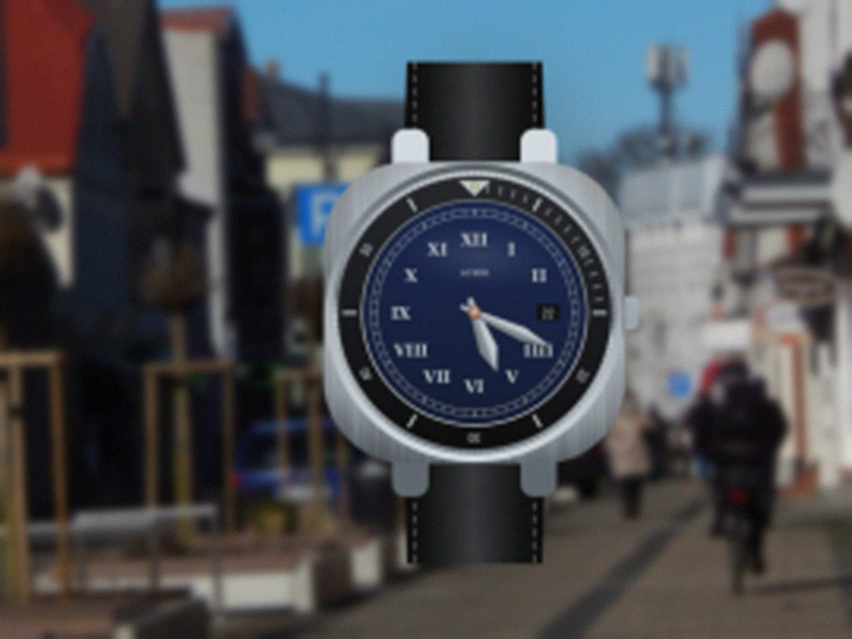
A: 5 h 19 min
